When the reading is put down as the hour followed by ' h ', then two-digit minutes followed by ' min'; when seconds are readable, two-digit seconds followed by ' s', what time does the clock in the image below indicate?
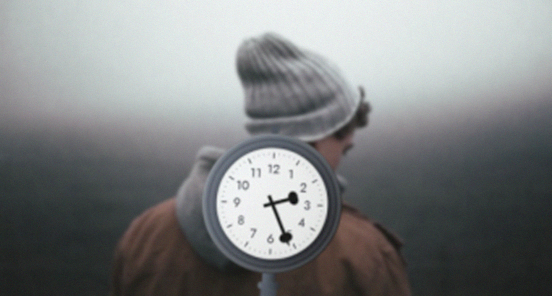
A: 2 h 26 min
